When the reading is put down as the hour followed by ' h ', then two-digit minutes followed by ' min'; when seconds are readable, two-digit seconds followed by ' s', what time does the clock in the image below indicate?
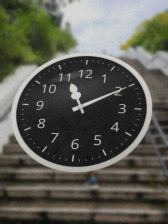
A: 11 h 10 min
